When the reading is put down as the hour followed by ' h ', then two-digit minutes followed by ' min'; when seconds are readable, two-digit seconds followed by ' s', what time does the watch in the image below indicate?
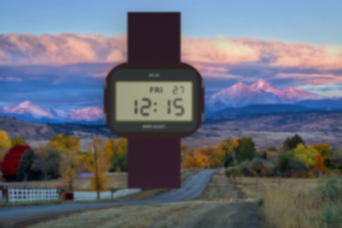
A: 12 h 15 min
